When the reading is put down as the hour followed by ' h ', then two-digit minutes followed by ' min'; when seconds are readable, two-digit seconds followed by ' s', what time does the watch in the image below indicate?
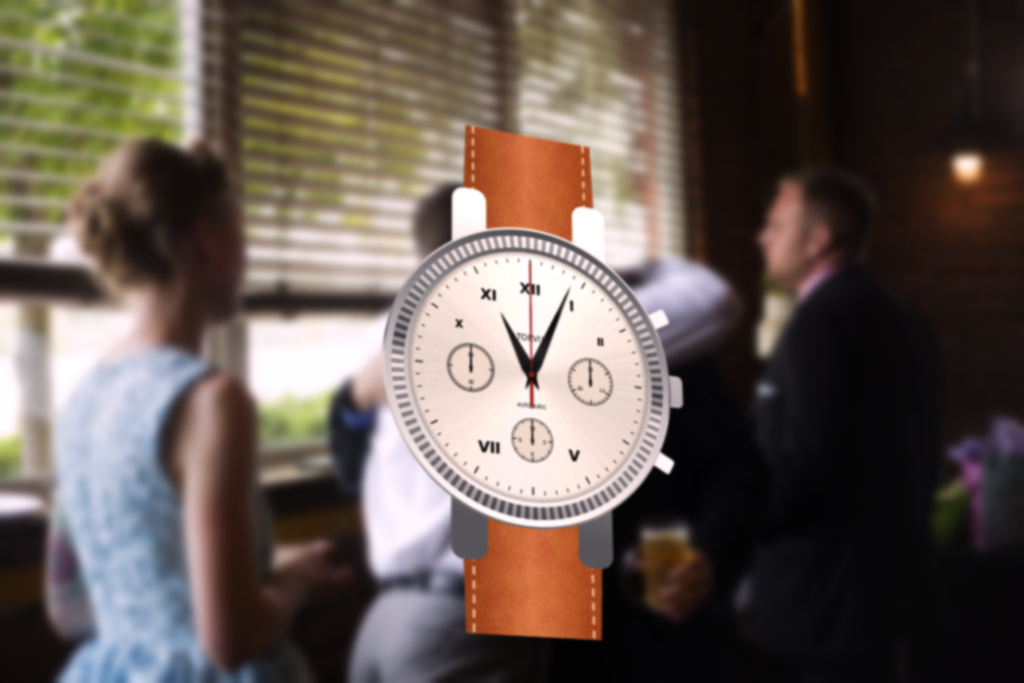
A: 11 h 04 min
